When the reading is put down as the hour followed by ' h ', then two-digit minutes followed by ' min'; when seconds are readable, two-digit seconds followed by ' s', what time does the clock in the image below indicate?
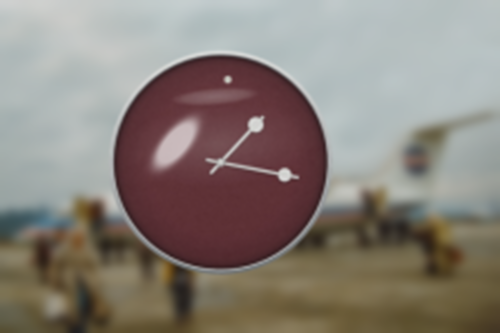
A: 1 h 16 min
